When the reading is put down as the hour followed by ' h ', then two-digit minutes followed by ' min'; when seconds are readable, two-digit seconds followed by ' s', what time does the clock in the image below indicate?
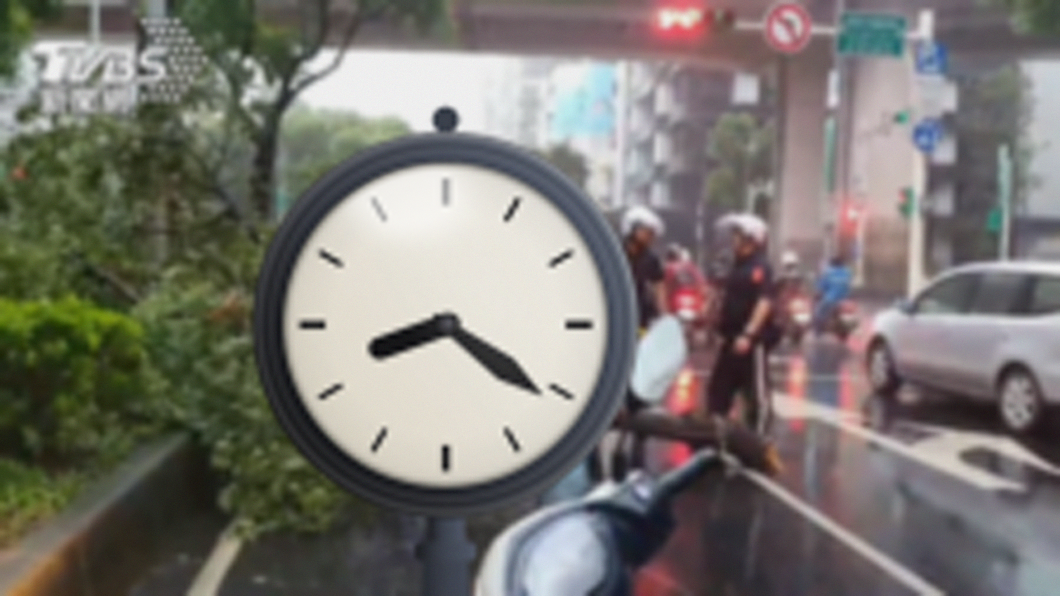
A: 8 h 21 min
